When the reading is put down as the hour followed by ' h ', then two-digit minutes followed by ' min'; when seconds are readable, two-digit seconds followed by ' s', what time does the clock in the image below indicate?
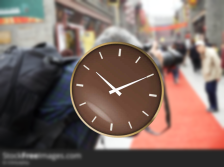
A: 10 h 10 min
